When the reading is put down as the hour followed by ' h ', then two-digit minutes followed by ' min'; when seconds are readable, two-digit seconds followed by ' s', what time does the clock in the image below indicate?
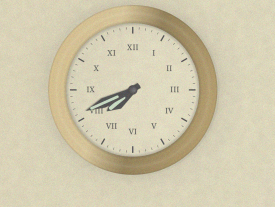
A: 7 h 41 min
